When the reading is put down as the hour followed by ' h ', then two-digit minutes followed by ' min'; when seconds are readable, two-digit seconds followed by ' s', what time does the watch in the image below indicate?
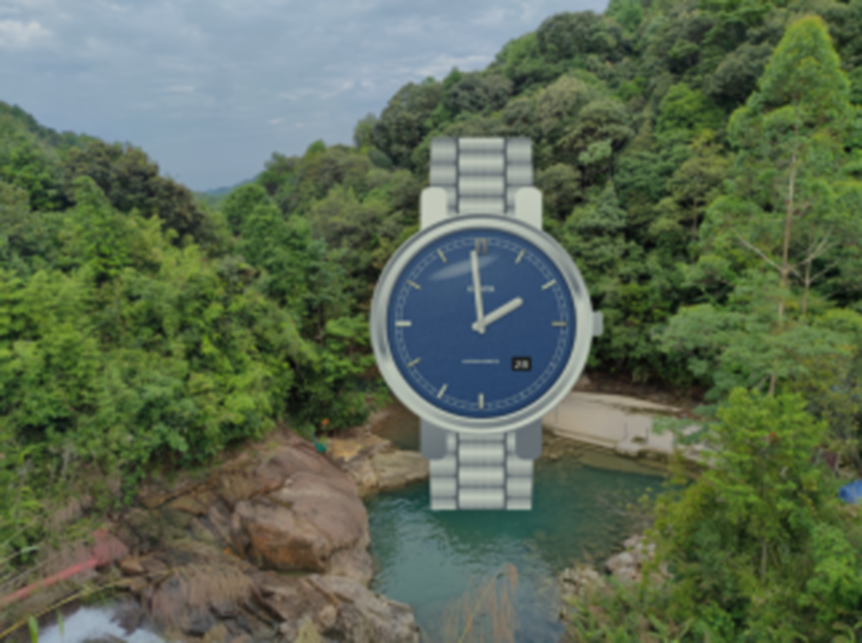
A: 1 h 59 min
